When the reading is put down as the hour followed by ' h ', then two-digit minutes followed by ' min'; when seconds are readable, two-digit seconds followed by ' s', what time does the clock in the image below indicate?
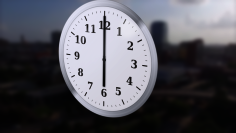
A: 6 h 00 min
